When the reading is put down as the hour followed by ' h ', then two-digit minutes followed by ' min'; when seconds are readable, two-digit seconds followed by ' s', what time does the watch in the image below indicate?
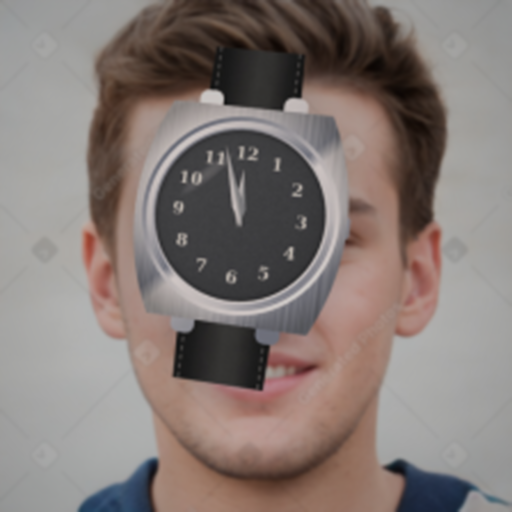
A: 11 h 57 min
